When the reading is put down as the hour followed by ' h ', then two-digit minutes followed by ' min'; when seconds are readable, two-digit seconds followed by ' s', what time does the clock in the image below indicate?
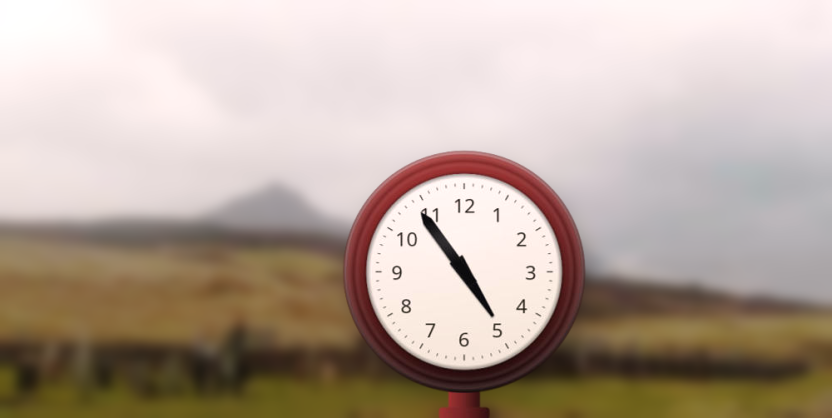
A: 4 h 54 min
